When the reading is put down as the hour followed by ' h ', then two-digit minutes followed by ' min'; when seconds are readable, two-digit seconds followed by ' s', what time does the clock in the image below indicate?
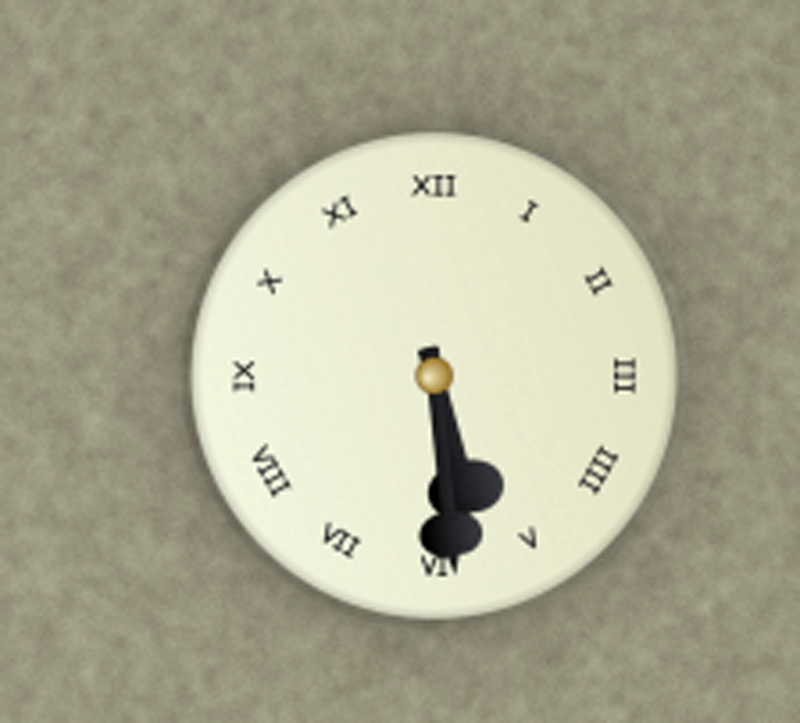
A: 5 h 29 min
